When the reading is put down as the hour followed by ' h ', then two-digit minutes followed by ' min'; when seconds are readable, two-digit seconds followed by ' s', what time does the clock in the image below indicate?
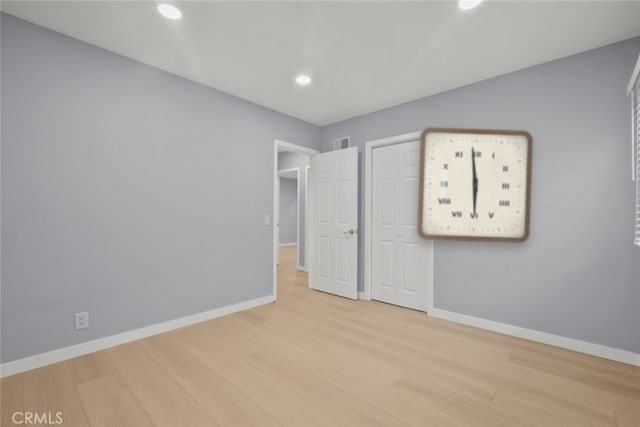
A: 5 h 59 min
